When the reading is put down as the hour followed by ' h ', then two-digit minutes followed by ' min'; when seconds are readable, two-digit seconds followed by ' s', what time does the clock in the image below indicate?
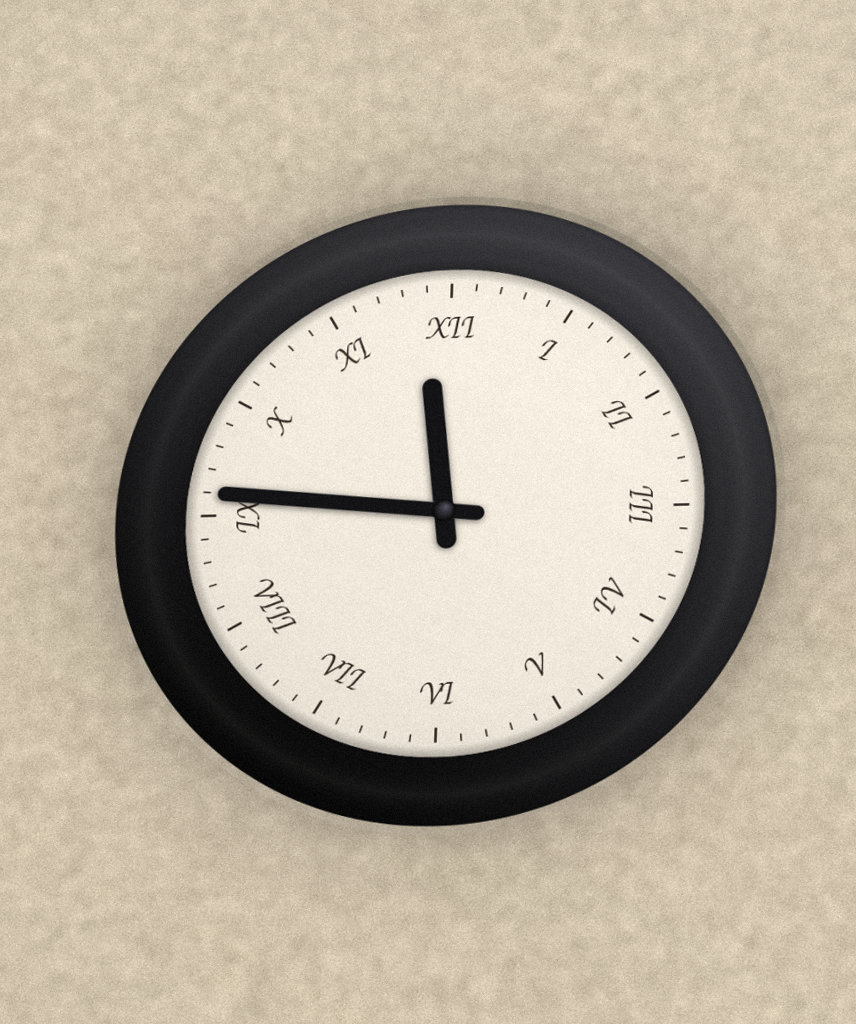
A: 11 h 46 min
